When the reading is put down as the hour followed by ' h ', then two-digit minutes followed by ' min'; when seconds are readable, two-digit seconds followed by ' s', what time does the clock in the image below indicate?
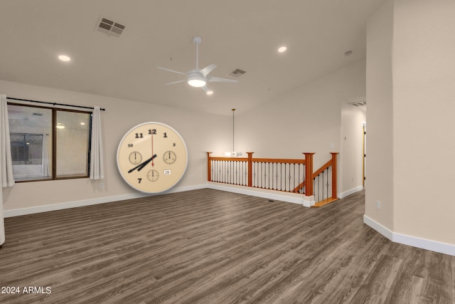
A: 7 h 40 min
